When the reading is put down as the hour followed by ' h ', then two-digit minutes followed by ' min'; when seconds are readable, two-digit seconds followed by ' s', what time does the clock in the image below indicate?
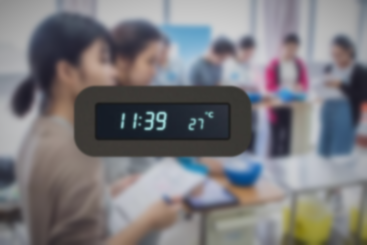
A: 11 h 39 min
